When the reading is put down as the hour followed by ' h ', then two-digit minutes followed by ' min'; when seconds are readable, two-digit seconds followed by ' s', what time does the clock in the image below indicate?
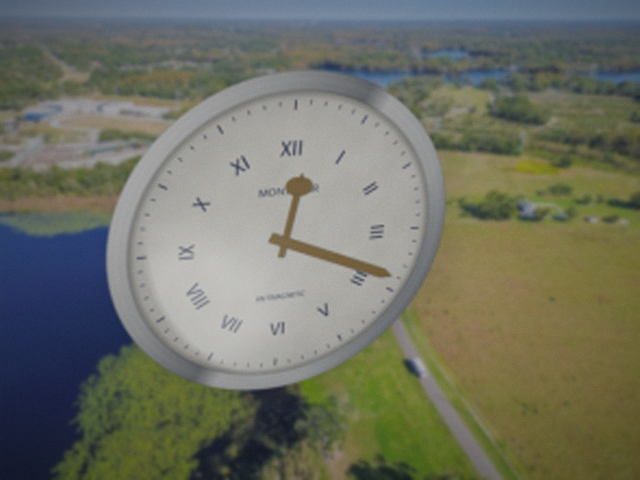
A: 12 h 19 min
